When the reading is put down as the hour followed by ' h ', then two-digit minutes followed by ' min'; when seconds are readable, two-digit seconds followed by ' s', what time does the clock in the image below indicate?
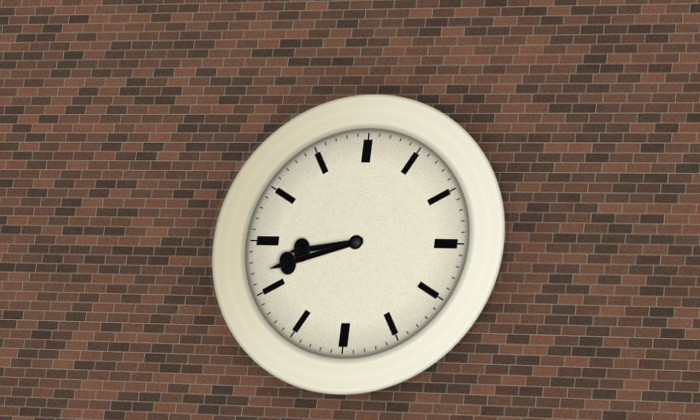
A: 8 h 42 min
